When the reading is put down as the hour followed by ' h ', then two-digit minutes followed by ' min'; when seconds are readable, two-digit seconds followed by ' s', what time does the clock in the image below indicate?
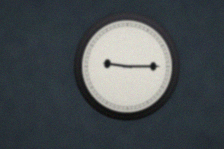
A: 9 h 15 min
